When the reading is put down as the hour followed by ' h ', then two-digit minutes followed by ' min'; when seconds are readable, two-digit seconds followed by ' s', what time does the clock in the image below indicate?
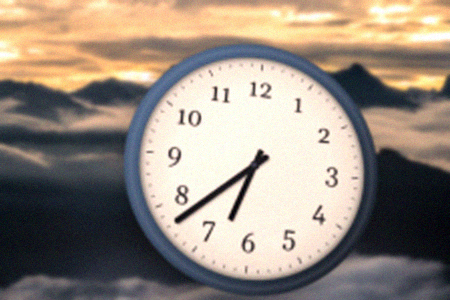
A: 6 h 38 min
